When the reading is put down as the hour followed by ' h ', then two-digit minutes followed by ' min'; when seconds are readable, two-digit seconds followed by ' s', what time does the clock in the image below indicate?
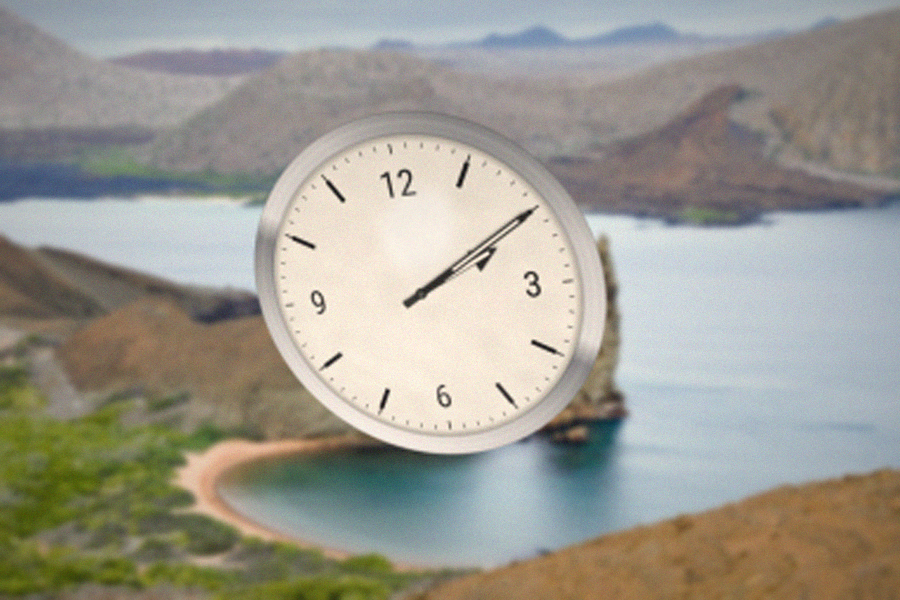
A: 2 h 10 min
